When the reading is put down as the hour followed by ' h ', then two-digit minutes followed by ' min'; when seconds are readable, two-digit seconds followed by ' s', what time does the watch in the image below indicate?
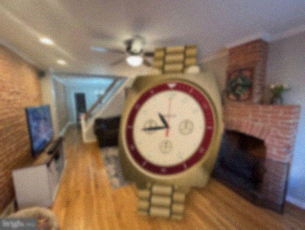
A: 10 h 44 min
